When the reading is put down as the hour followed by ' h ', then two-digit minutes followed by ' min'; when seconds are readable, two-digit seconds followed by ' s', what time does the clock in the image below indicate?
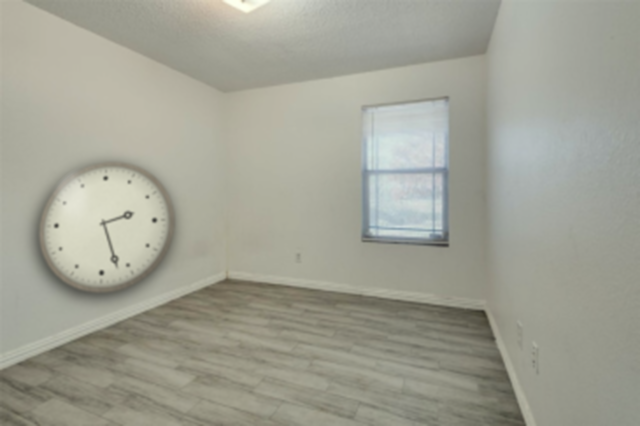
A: 2 h 27 min
